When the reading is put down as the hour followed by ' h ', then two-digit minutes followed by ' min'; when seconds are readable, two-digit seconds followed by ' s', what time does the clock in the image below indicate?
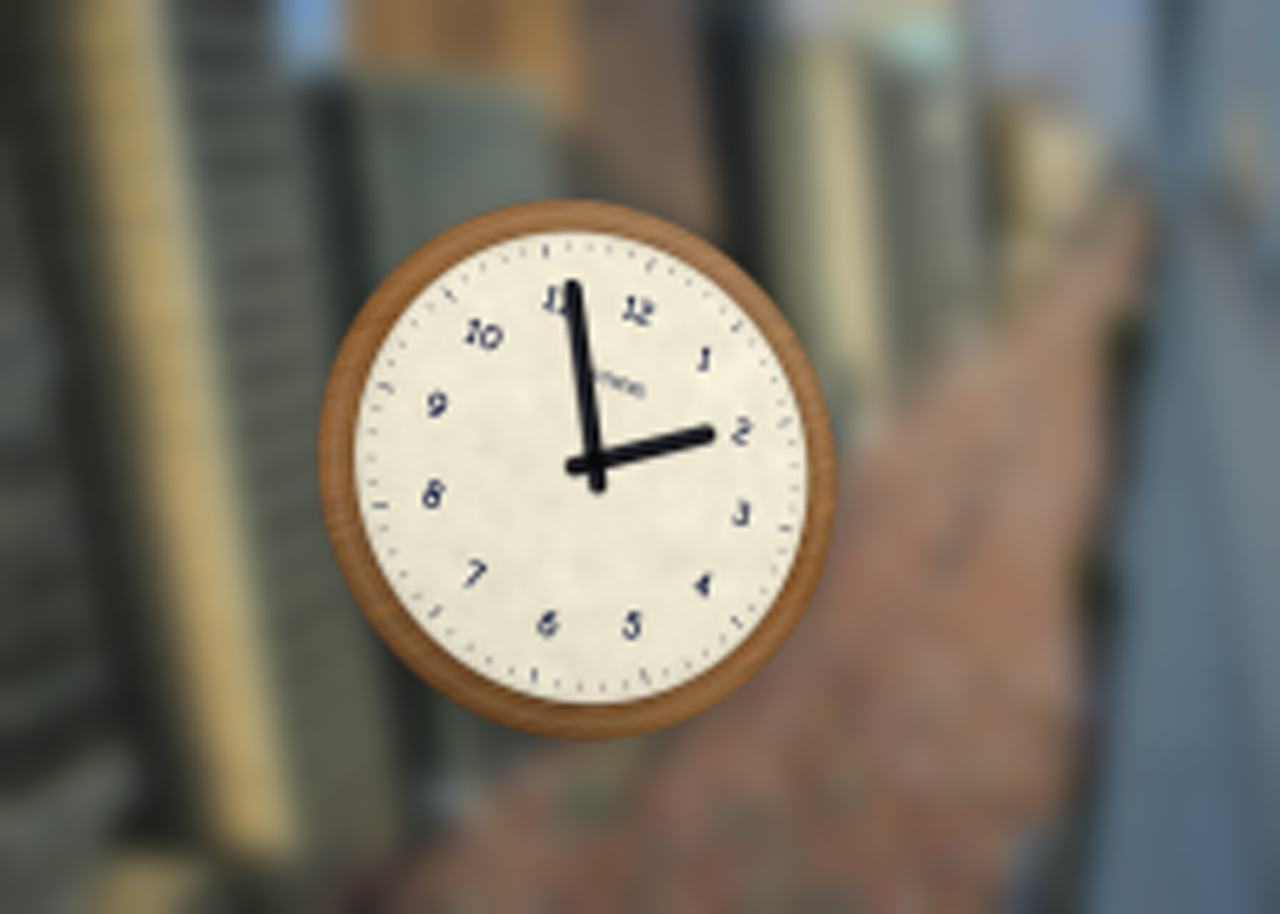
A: 1 h 56 min
